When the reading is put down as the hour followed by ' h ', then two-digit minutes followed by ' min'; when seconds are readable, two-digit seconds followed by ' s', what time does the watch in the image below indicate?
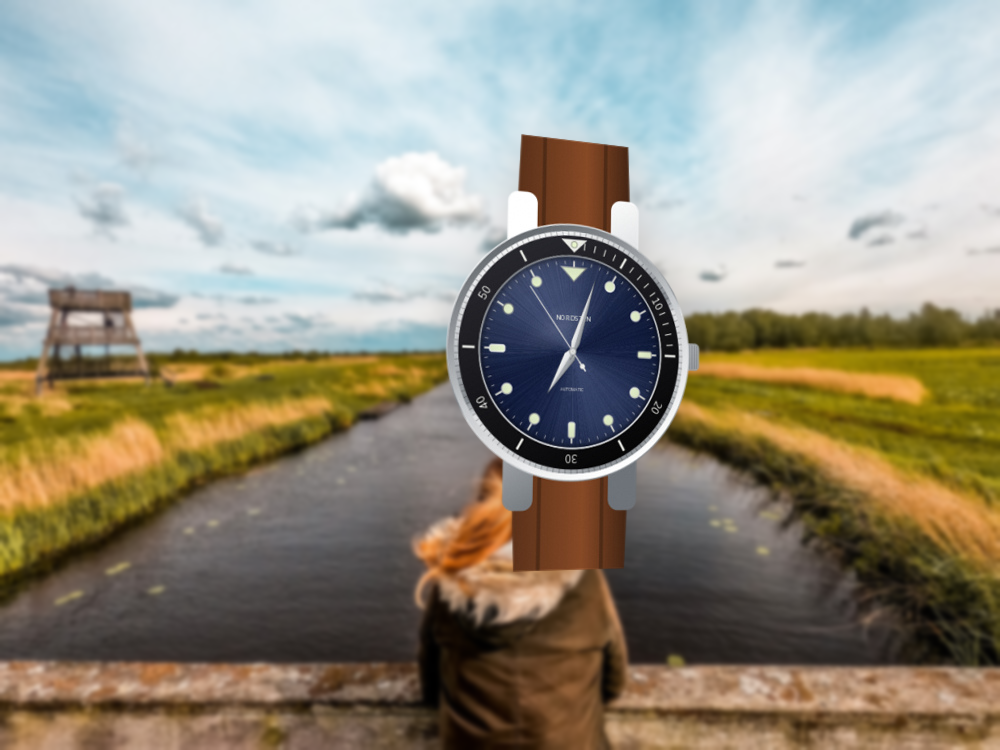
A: 7 h 02 min 54 s
